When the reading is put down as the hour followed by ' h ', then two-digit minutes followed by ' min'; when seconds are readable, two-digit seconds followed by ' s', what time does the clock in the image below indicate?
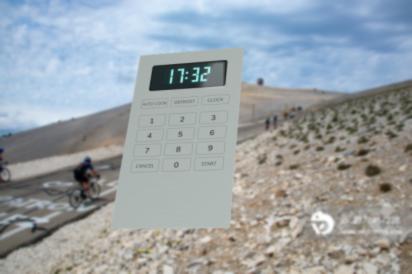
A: 17 h 32 min
